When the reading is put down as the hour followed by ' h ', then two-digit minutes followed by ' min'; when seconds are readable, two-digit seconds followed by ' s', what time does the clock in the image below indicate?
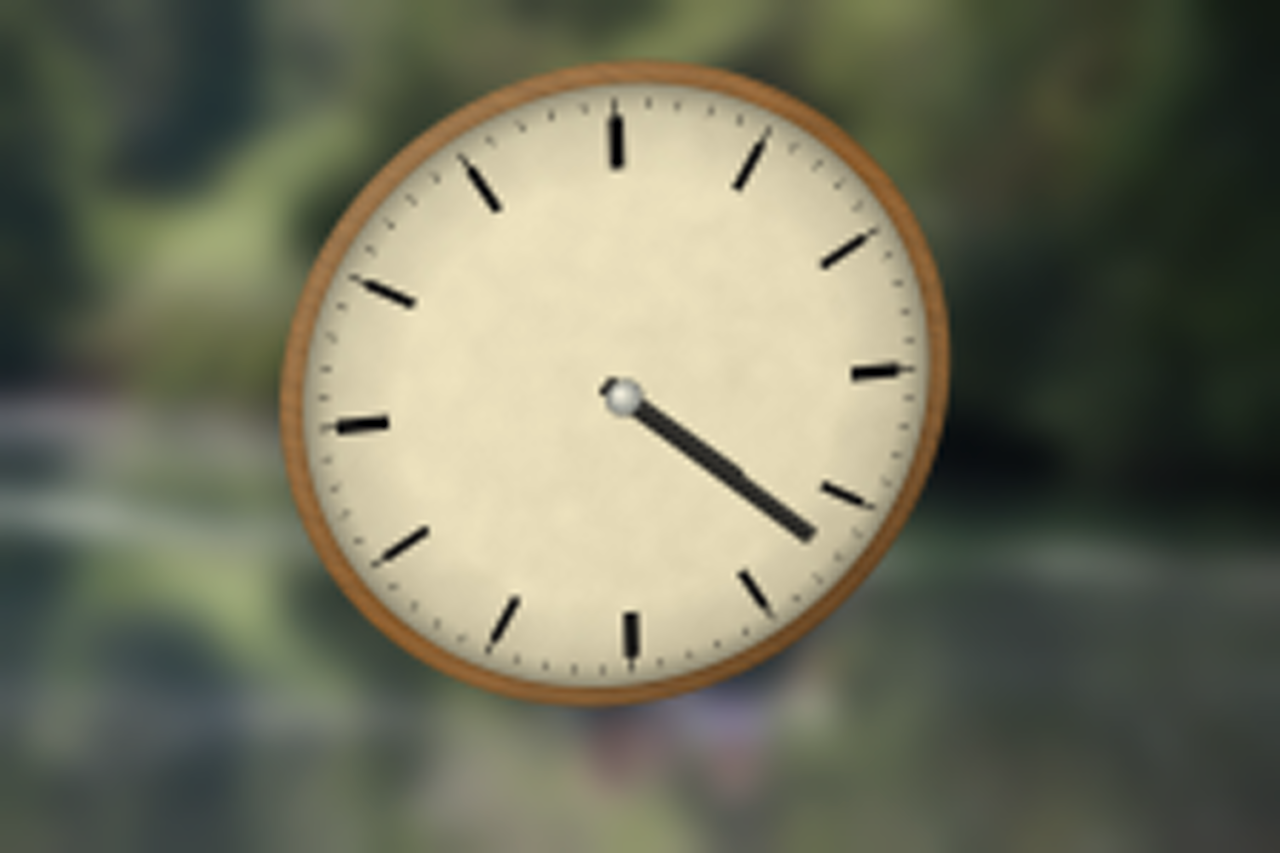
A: 4 h 22 min
